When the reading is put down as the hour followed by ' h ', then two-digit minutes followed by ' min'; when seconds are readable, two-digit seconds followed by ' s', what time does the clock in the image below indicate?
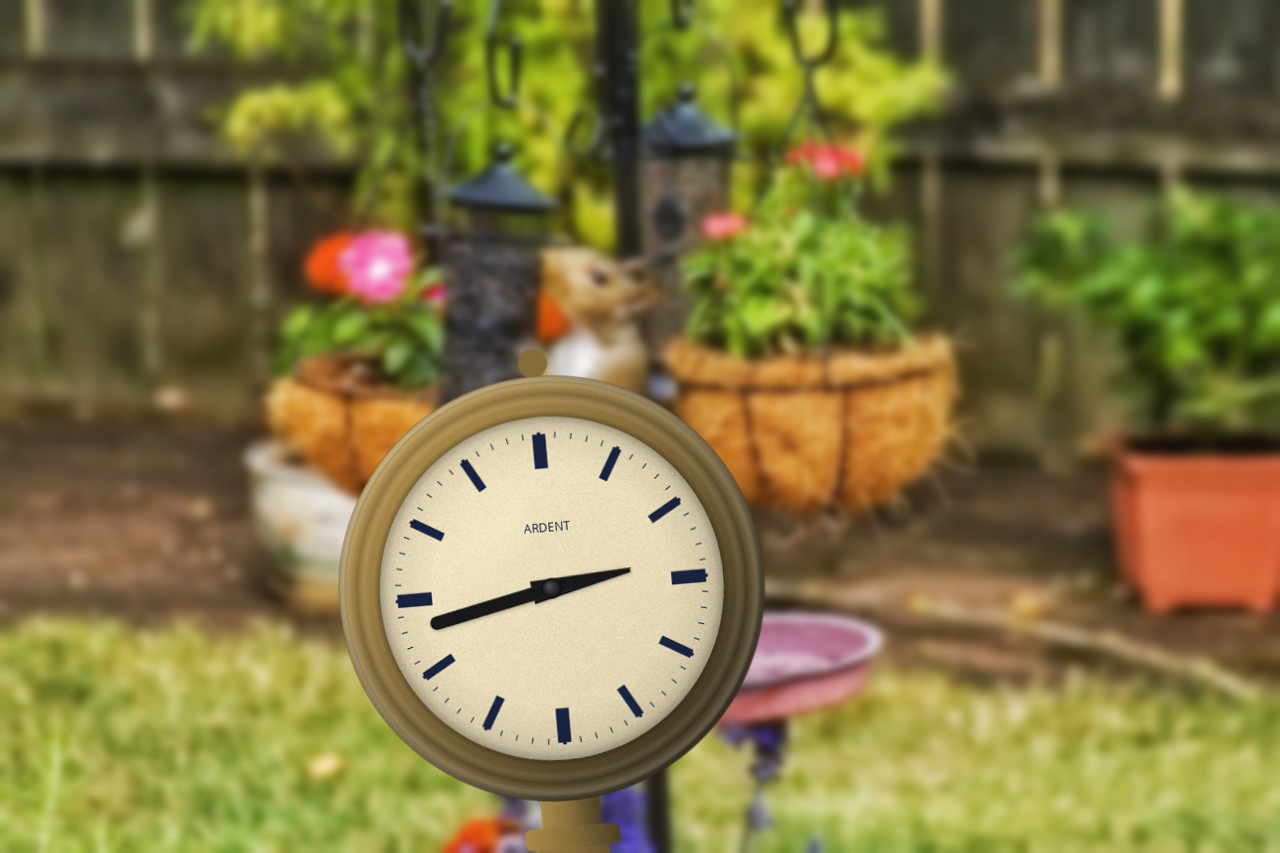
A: 2 h 43 min
